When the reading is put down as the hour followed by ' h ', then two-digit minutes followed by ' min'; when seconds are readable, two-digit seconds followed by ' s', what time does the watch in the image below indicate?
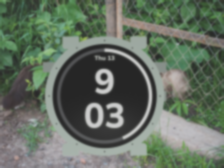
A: 9 h 03 min
